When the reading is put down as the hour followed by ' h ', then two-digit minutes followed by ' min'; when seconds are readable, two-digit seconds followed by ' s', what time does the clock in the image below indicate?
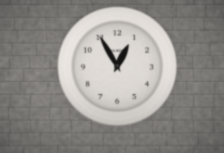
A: 12 h 55 min
